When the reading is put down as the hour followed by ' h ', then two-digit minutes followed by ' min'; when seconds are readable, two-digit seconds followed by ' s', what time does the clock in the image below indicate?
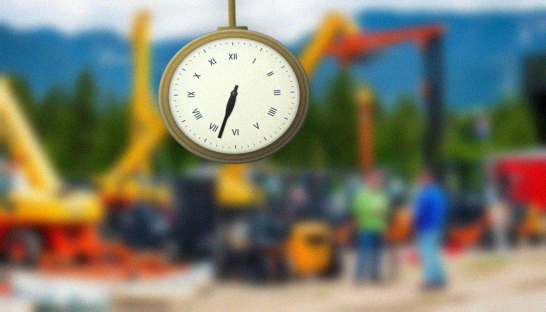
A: 6 h 33 min
